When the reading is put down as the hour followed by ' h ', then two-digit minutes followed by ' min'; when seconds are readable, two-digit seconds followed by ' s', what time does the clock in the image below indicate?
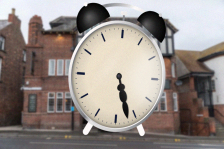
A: 5 h 27 min
